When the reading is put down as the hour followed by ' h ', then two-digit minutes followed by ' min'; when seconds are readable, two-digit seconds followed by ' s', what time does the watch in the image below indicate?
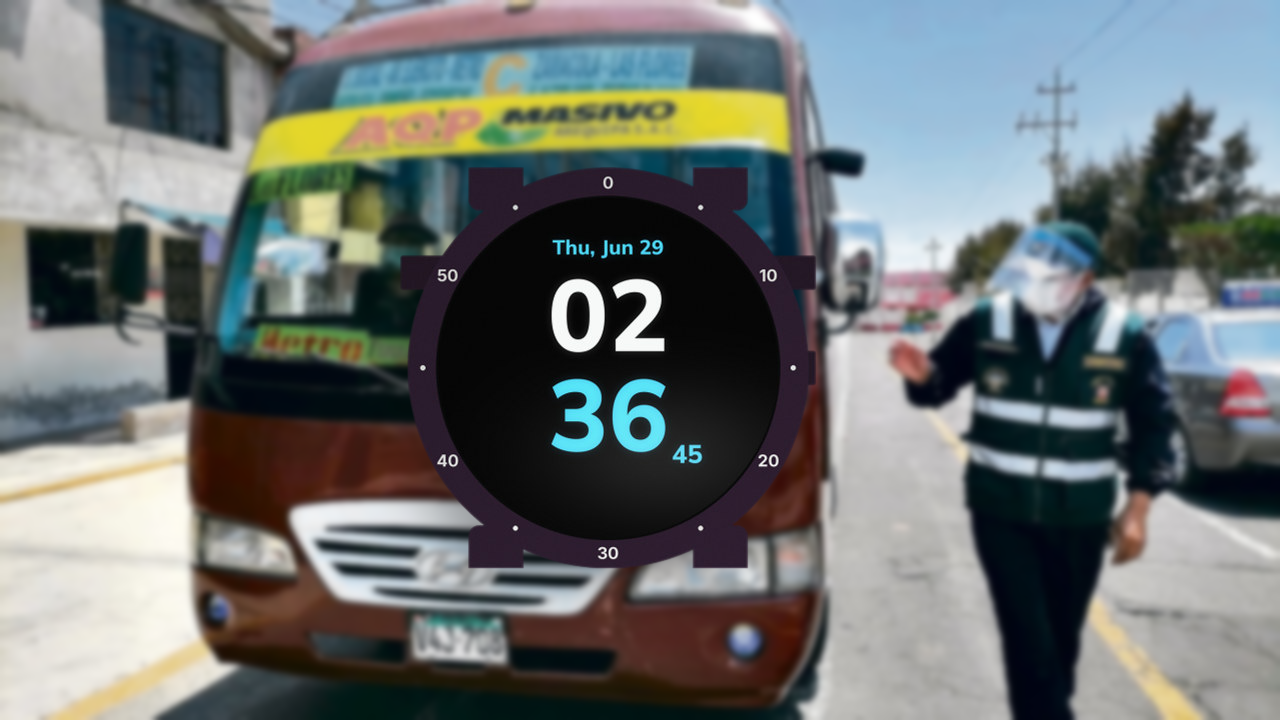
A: 2 h 36 min 45 s
